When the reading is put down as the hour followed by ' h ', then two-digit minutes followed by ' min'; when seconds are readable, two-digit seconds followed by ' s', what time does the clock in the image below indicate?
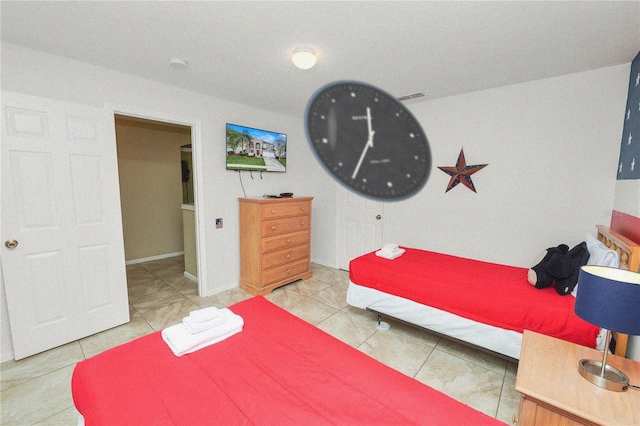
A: 12 h 37 min
